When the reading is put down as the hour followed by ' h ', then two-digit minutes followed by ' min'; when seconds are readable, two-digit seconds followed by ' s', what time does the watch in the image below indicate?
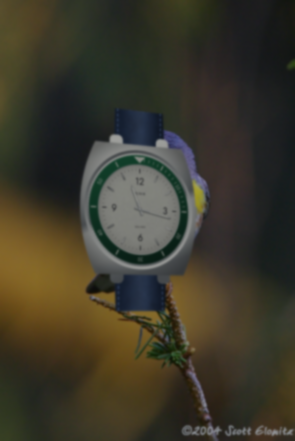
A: 11 h 17 min
